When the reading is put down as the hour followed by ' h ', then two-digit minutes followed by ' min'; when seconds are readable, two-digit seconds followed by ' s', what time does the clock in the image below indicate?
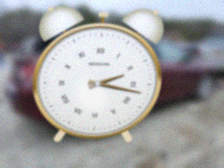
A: 2 h 17 min
